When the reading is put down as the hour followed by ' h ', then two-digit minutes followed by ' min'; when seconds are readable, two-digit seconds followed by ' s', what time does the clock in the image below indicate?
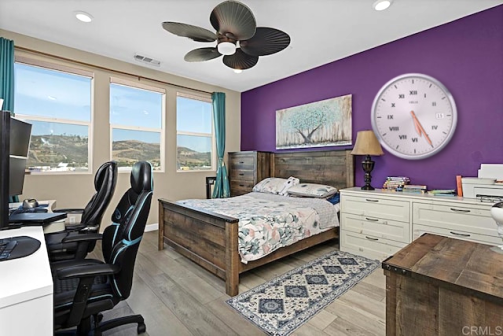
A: 5 h 25 min
